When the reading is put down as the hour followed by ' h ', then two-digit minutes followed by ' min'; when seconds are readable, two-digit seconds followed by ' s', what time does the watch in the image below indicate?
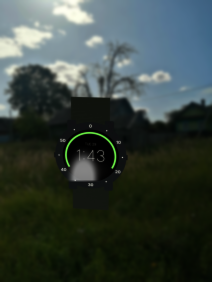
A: 1 h 43 min
